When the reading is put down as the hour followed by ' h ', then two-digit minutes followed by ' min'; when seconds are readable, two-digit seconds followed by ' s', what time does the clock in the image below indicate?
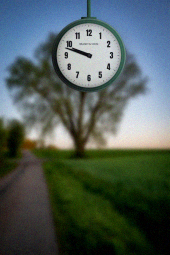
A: 9 h 48 min
